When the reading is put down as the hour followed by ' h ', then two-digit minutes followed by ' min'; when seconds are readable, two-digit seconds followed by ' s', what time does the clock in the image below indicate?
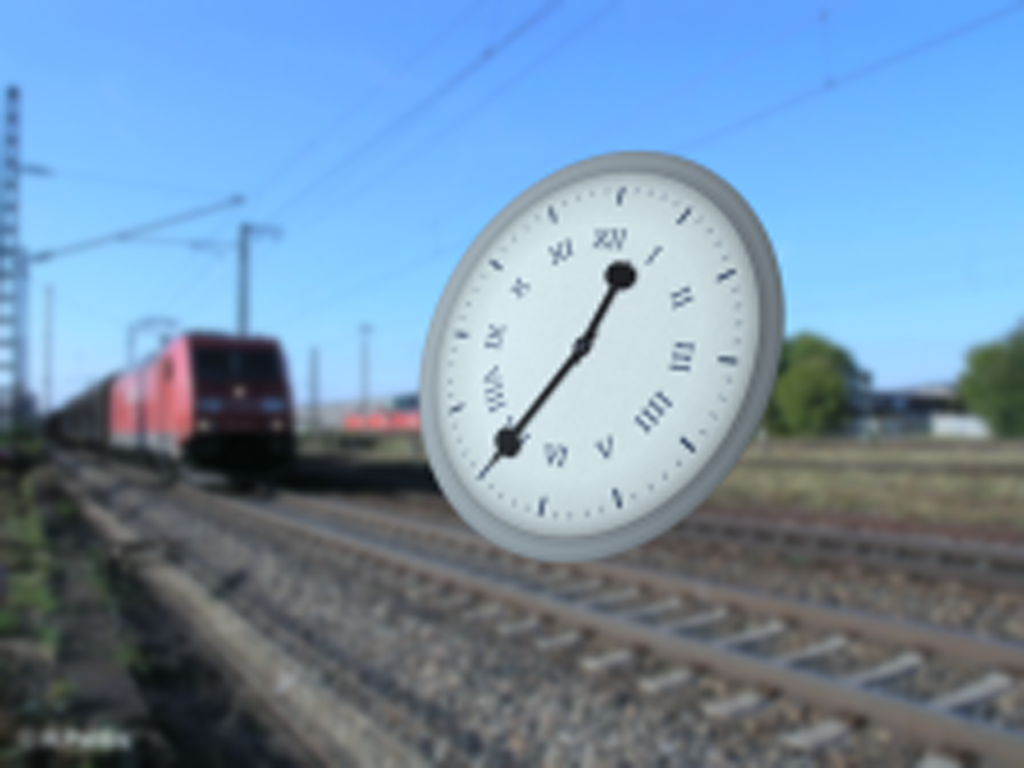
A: 12 h 35 min
